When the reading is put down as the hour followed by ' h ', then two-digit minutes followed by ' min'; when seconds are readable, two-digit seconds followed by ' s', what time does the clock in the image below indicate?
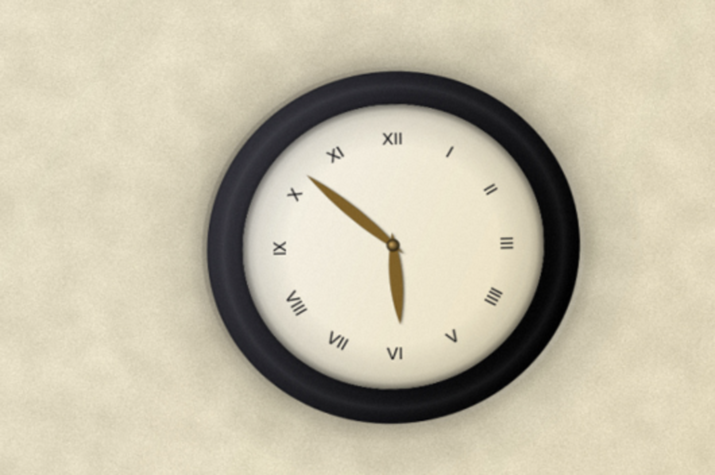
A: 5 h 52 min
